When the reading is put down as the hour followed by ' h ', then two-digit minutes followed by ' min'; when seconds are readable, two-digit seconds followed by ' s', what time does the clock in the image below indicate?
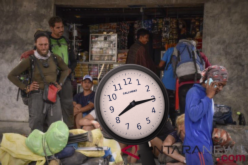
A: 8 h 15 min
